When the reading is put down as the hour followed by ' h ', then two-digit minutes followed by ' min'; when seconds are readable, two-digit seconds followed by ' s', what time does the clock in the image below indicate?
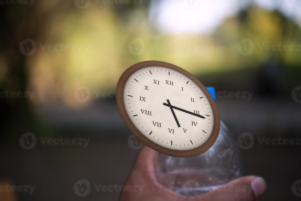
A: 5 h 16 min
